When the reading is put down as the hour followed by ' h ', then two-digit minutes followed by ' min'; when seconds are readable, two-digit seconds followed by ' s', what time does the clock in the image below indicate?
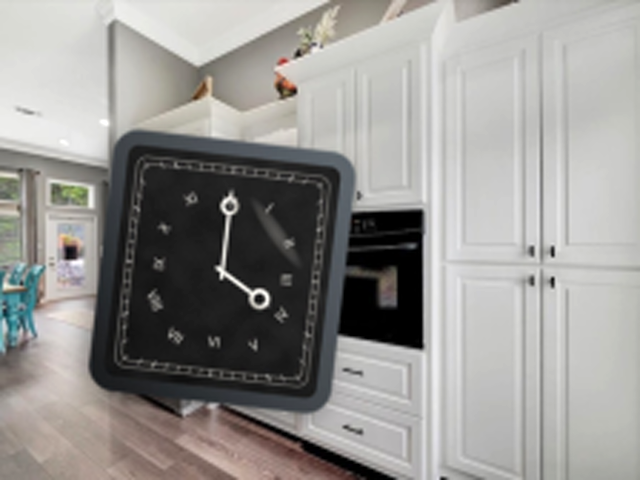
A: 4 h 00 min
